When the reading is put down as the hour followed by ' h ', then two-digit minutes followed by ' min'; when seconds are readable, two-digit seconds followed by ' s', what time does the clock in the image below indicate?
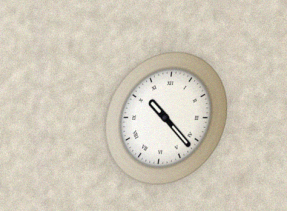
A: 10 h 22 min
